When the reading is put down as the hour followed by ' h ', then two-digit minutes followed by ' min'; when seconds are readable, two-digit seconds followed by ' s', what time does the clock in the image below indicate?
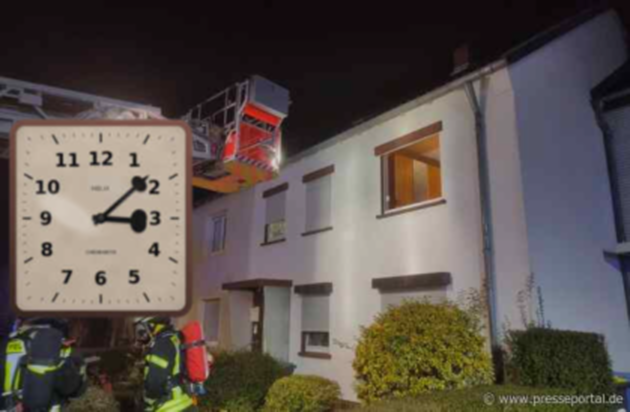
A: 3 h 08 min
